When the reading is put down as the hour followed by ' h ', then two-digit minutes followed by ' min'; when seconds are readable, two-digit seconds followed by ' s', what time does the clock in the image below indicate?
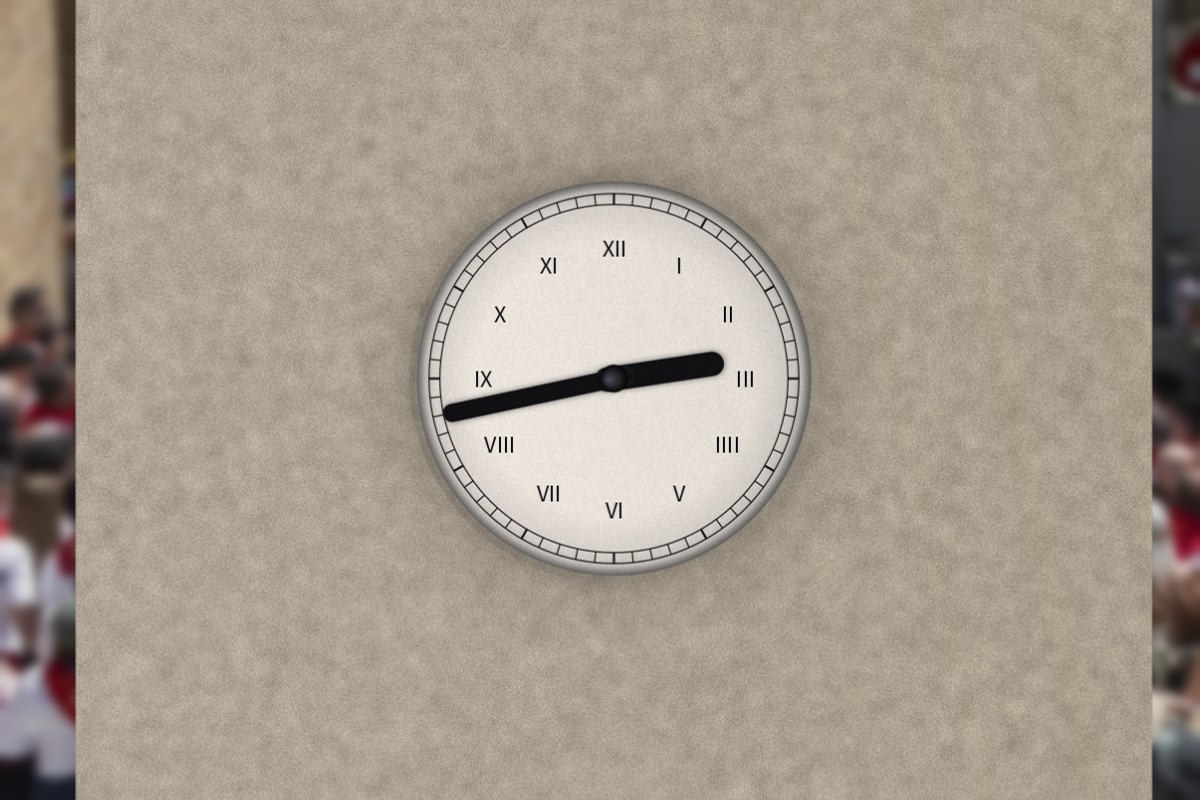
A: 2 h 43 min
